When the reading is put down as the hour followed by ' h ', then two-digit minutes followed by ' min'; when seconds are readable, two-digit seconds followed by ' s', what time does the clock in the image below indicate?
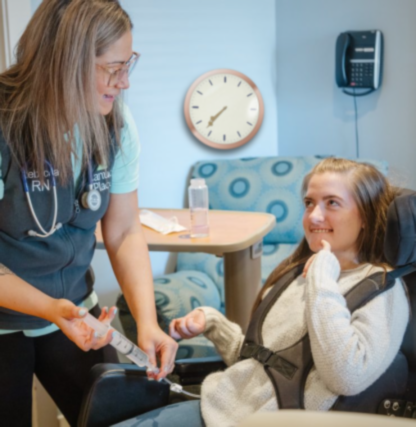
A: 7 h 37 min
